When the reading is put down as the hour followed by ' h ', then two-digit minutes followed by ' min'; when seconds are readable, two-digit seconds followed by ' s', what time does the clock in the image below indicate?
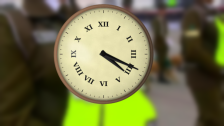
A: 4 h 19 min
